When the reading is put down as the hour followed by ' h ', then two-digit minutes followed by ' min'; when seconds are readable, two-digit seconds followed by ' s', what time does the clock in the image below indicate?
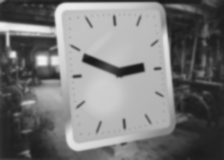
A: 2 h 49 min
